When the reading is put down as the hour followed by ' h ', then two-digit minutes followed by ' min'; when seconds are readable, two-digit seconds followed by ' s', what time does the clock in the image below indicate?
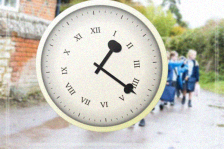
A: 1 h 22 min
